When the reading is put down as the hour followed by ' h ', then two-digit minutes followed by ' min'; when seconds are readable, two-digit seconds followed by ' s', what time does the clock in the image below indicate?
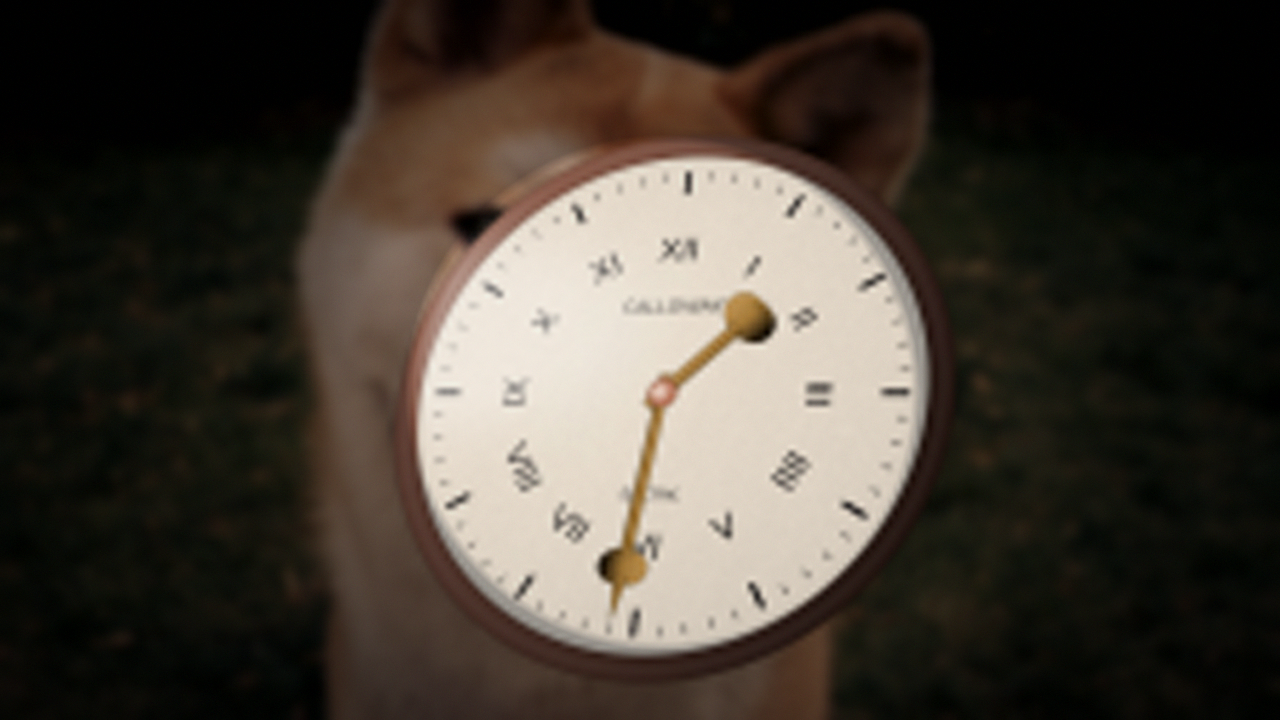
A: 1 h 31 min
